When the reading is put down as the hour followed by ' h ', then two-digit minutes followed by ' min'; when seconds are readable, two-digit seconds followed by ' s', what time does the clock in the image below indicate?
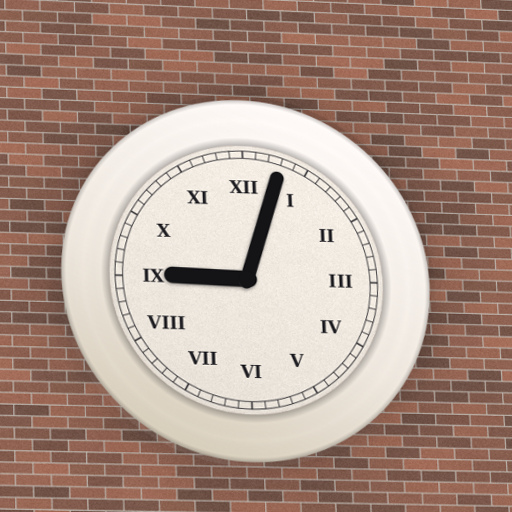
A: 9 h 03 min
